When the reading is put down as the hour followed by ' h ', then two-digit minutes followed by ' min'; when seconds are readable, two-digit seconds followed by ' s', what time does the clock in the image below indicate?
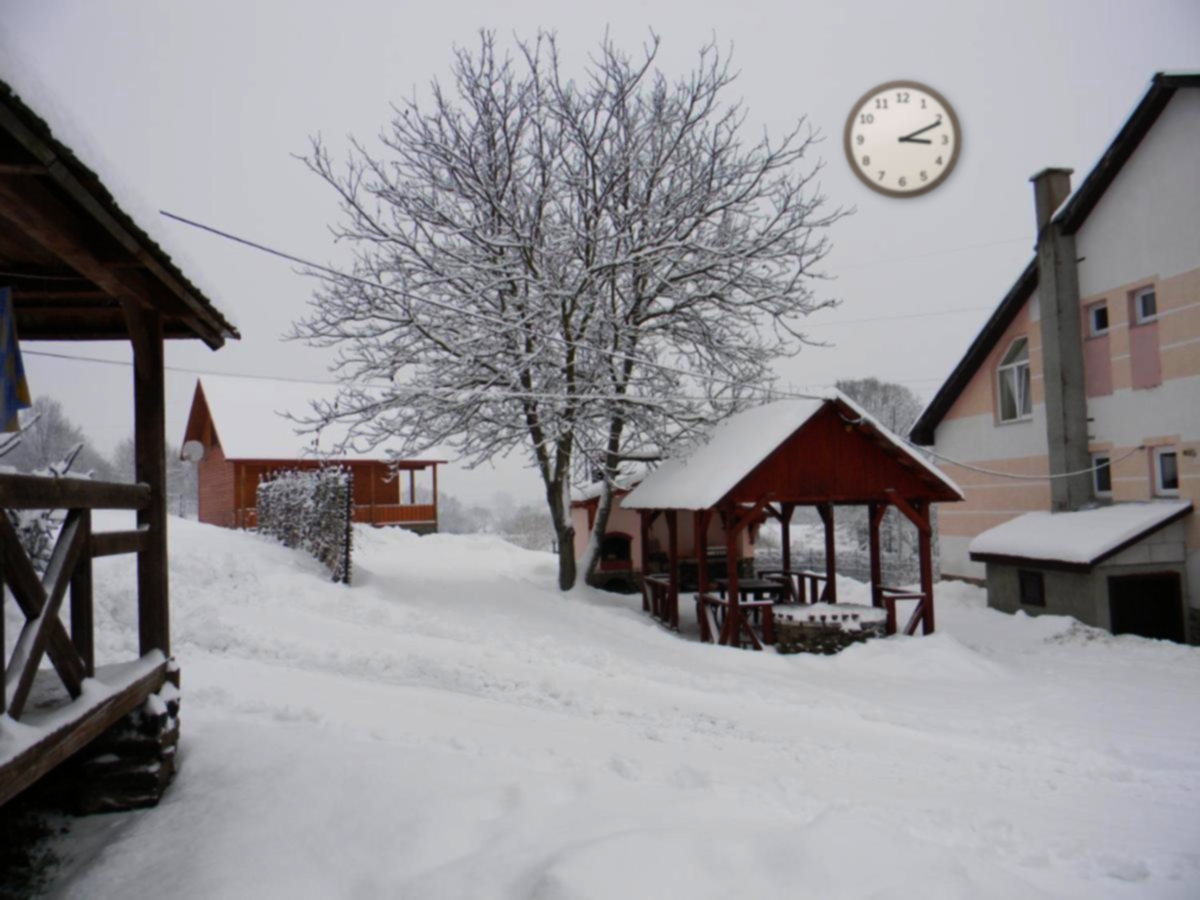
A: 3 h 11 min
